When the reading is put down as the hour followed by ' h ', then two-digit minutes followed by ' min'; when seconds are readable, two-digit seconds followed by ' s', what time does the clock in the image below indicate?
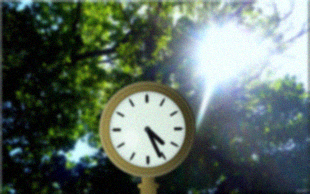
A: 4 h 26 min
